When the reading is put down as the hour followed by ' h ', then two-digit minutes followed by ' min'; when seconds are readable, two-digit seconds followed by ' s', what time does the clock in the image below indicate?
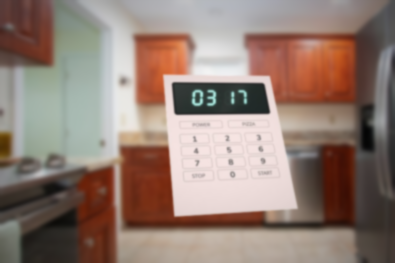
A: 3 h 17 min
